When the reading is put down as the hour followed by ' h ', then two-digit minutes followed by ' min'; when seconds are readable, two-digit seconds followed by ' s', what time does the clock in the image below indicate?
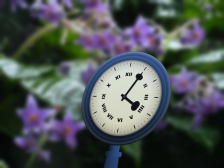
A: 4 h 05 min
